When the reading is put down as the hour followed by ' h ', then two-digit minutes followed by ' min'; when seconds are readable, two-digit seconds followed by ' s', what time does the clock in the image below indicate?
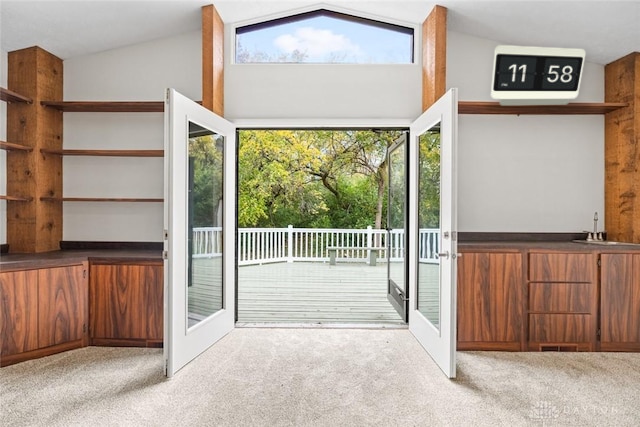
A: 11 h 58 min
